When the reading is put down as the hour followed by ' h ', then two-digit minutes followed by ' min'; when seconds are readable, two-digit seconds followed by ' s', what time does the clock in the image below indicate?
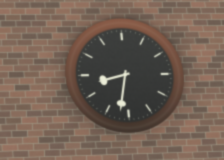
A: 8 h 32 min
